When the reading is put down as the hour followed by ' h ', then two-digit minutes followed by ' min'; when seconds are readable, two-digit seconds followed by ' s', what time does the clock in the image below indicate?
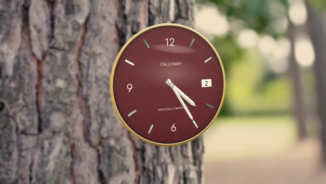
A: 4 h 25 min
